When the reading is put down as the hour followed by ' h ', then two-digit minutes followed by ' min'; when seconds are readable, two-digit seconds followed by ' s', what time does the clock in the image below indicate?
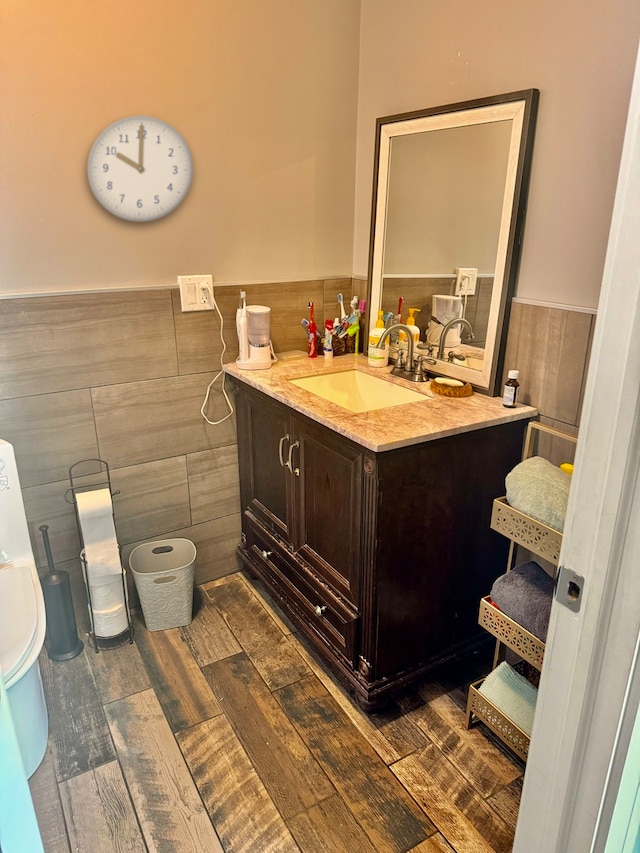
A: 10 h 00 min
